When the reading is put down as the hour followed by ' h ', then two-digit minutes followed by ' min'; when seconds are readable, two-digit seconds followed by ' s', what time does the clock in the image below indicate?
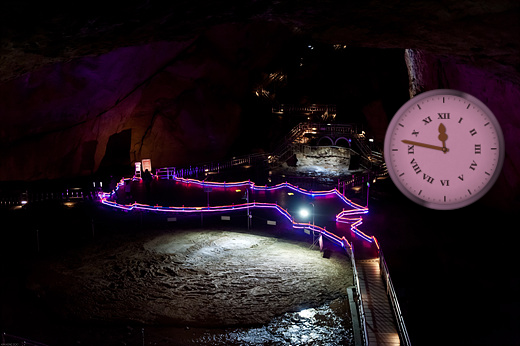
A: 11 h 47 min
